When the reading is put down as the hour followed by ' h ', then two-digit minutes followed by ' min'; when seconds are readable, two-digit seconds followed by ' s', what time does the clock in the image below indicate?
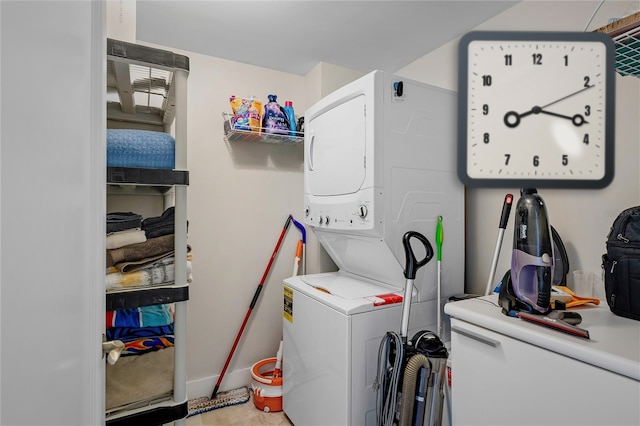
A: 8 h 17 min 11 s
